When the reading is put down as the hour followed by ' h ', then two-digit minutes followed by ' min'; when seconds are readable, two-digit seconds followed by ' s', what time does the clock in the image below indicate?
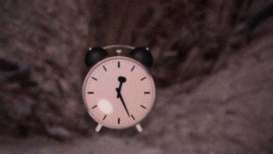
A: 12 h 26 min
